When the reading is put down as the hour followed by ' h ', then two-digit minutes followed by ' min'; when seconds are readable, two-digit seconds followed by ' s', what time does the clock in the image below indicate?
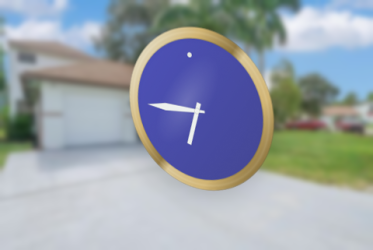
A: 6 h 46 min
